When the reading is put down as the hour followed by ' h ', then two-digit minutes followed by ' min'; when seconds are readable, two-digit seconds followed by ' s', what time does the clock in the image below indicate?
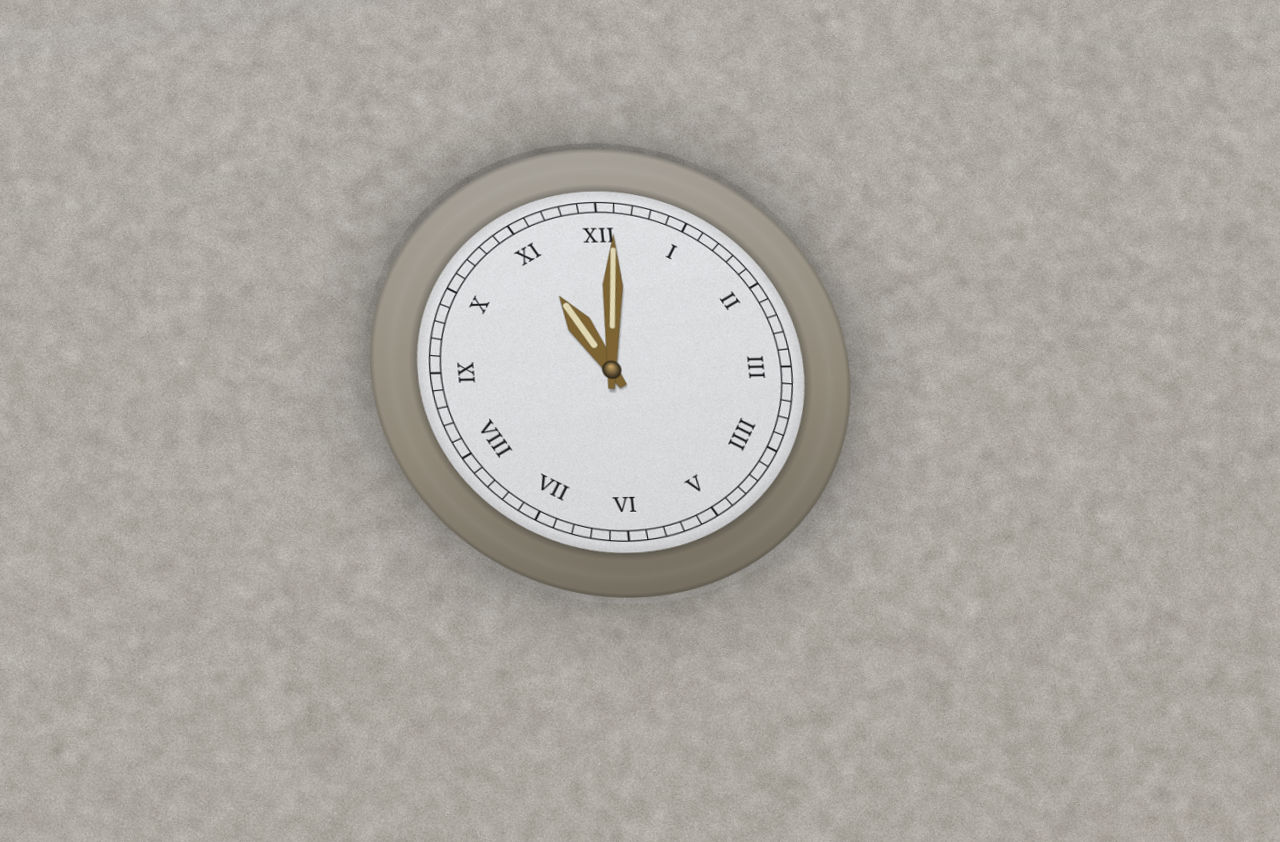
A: 11 h 01 min
